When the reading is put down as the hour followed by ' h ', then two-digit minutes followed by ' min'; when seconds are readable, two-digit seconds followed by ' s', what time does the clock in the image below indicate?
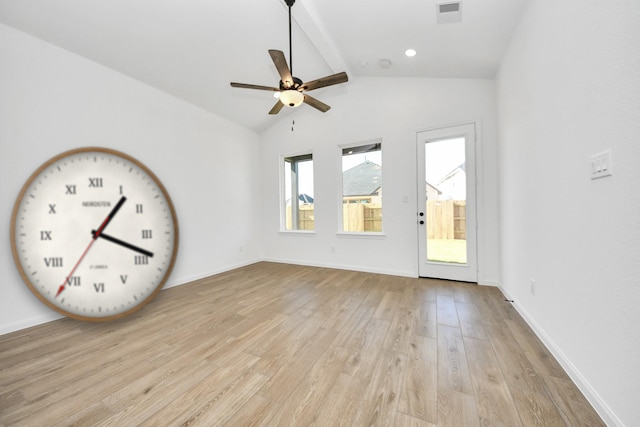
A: 1 h 18 min 36 s
